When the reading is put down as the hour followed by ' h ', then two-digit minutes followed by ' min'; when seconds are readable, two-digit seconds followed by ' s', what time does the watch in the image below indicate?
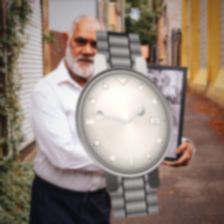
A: 1 h 47 min
